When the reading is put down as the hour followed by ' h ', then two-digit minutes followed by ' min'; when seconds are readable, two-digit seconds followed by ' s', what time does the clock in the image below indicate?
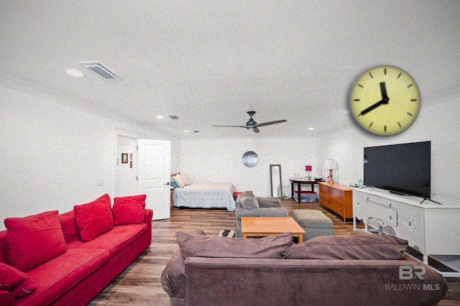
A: 11 h 40 min
